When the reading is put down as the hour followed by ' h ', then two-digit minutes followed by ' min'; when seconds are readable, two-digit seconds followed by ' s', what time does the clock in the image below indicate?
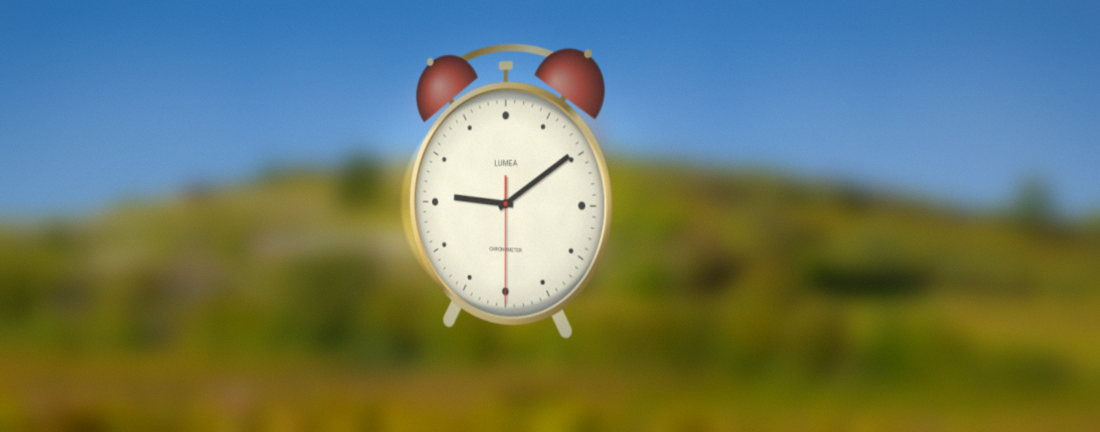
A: 9 h 09 min 30 s
